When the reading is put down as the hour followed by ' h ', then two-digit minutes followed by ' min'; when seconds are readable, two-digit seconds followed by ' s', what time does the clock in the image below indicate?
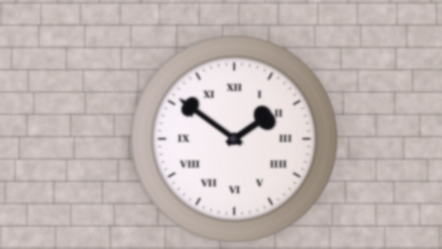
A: 1 h 51 min
